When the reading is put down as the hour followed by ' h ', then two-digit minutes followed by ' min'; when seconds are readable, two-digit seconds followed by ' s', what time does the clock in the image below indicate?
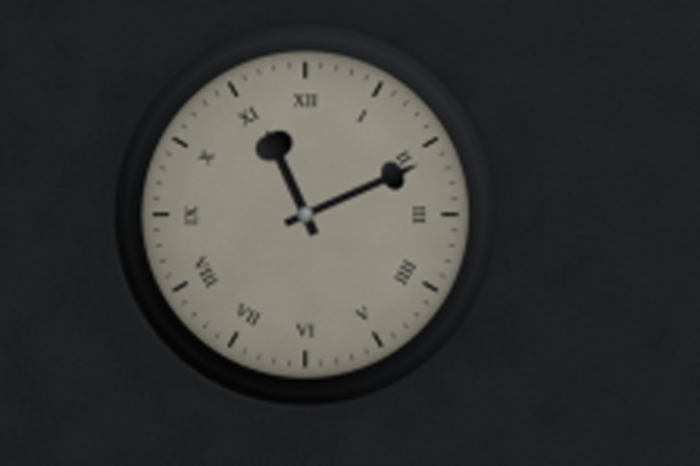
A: 11 h 11 min
